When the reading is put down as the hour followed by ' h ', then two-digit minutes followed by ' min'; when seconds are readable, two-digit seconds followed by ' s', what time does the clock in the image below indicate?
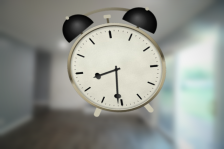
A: 8 h 31 min
